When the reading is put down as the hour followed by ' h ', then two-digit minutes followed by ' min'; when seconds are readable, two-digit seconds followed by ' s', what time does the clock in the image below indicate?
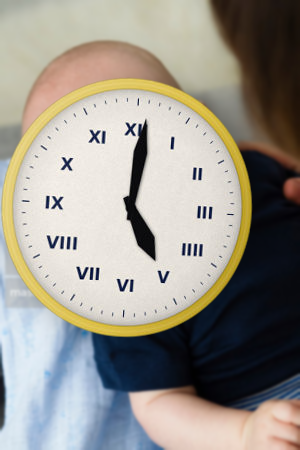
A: 5 h 01 min
